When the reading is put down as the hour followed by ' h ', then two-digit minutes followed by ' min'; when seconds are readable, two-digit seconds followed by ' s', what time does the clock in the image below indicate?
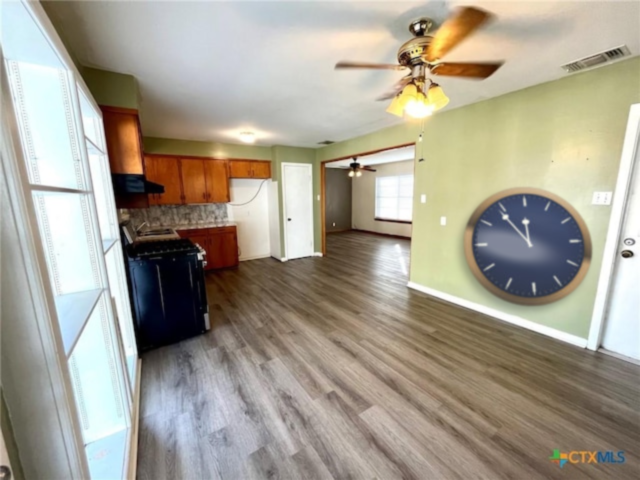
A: 11 h 54 min
